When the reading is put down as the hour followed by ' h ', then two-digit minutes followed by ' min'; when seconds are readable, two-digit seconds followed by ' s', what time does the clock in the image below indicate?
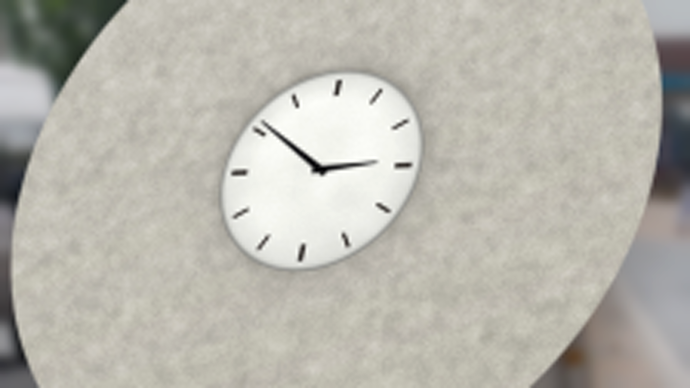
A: 2 h 51 min
